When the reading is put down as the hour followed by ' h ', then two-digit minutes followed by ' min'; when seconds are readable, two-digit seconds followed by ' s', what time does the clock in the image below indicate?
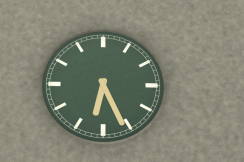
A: 6 h 26 min
